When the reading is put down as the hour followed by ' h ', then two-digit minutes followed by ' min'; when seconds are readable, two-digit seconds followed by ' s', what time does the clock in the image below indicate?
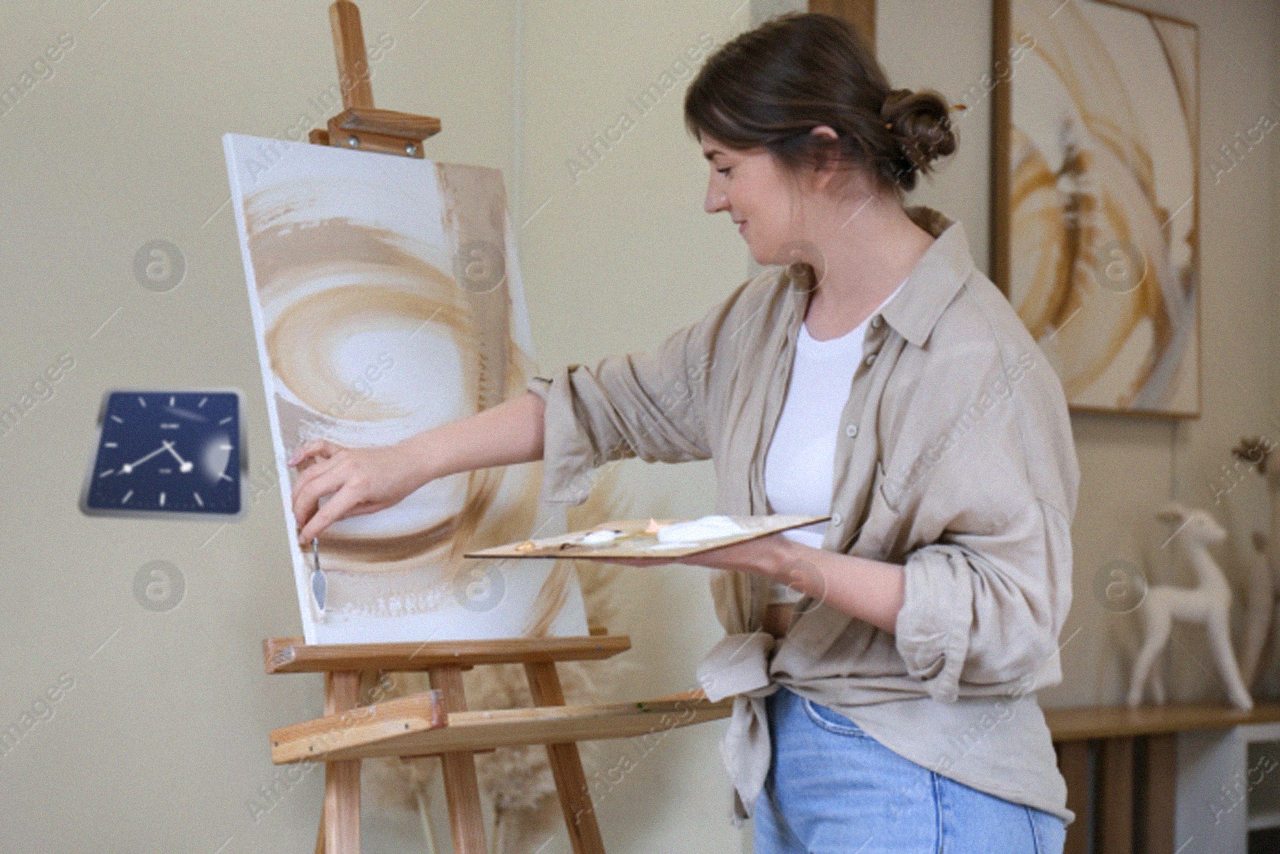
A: 4 h 39 min
